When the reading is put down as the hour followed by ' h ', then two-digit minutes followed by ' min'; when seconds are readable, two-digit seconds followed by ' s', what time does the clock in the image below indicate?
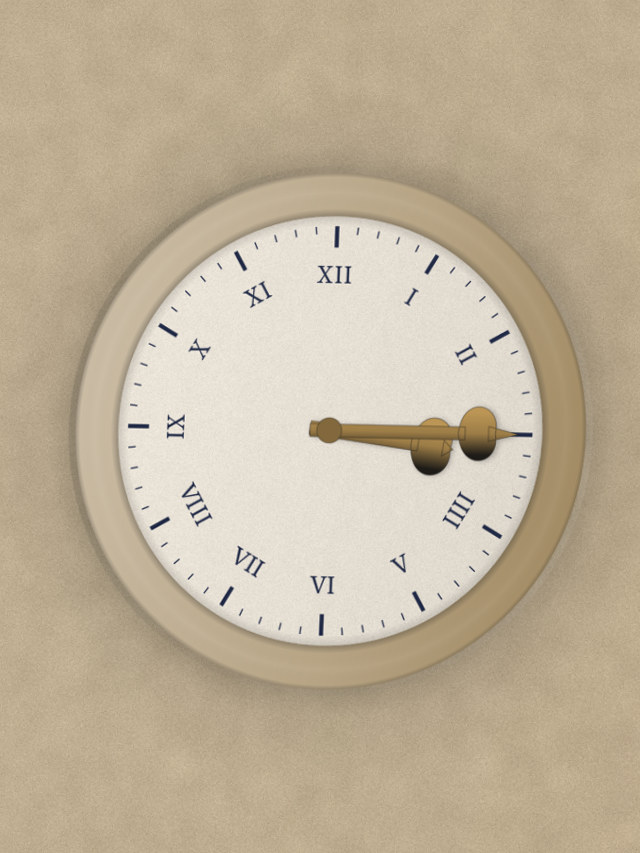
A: 3 h 15 min
